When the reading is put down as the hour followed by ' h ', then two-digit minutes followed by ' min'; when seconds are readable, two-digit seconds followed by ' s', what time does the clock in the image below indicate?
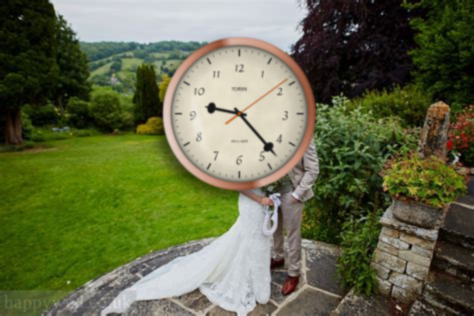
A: 9 h 23 min 09 s
